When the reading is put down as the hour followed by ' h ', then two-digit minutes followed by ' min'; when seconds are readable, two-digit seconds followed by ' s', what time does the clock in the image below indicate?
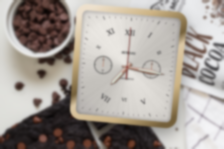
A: 7 h 16 min
